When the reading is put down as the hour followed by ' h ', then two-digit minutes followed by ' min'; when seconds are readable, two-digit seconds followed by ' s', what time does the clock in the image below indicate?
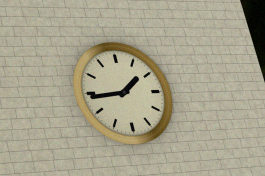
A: 1 h 44 min
